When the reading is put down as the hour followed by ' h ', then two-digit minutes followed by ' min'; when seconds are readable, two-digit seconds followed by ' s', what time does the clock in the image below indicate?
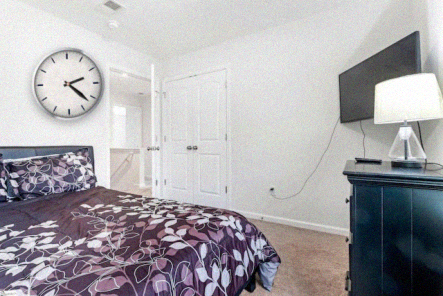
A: 2 h 22 min
